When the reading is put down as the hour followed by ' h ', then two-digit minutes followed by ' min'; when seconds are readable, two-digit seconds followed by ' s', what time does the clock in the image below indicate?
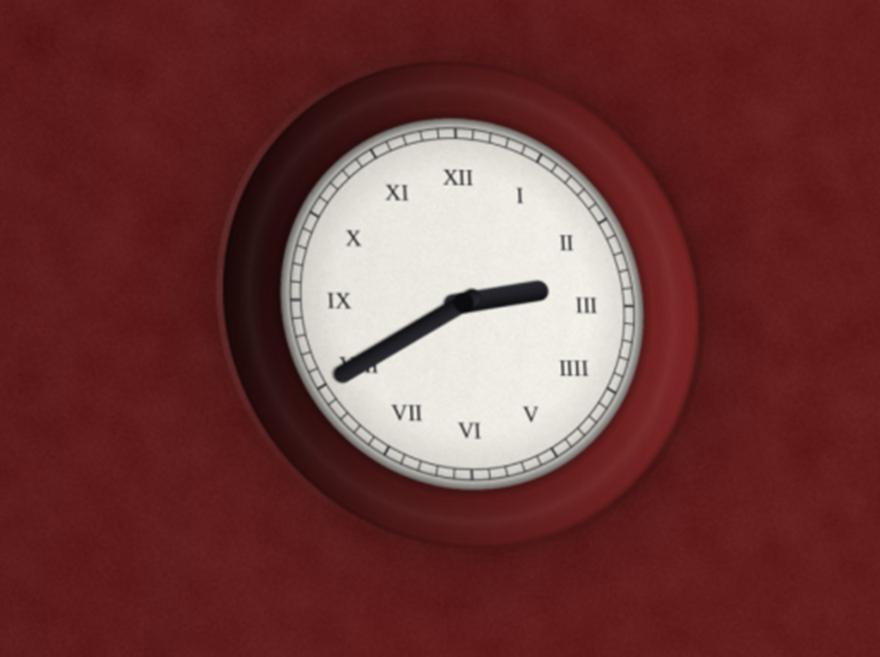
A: 2 h 40 min
